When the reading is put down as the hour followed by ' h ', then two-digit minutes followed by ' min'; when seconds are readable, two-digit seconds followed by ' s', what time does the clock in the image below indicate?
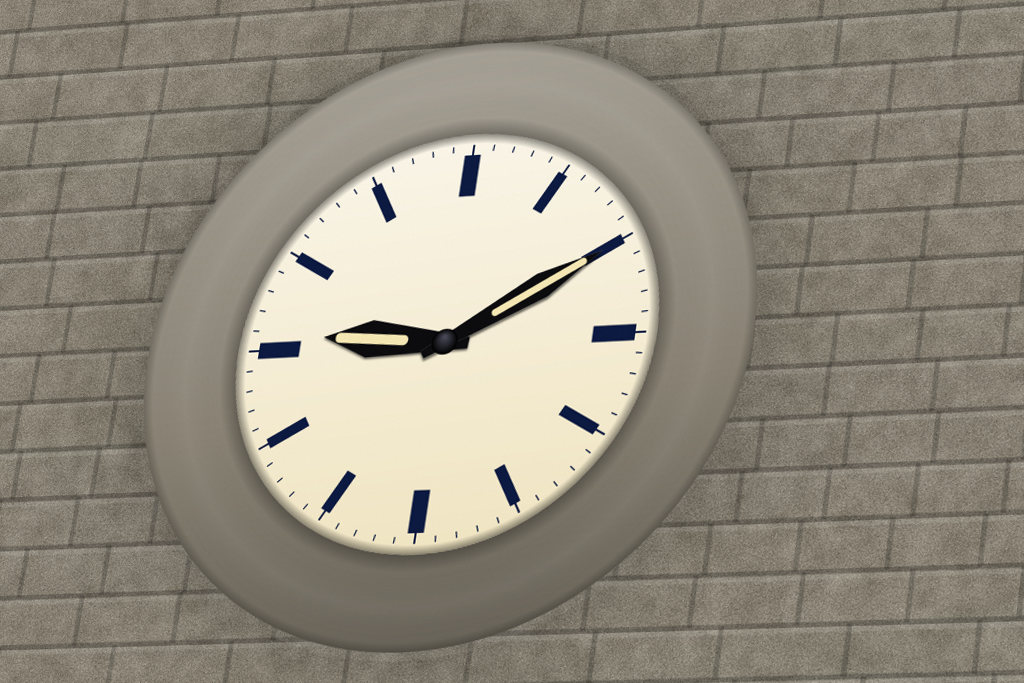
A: 9 h 10 min
